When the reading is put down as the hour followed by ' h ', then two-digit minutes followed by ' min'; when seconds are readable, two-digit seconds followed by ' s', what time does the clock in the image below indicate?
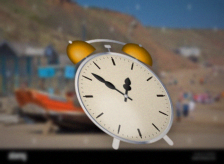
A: 12 h 52 min
